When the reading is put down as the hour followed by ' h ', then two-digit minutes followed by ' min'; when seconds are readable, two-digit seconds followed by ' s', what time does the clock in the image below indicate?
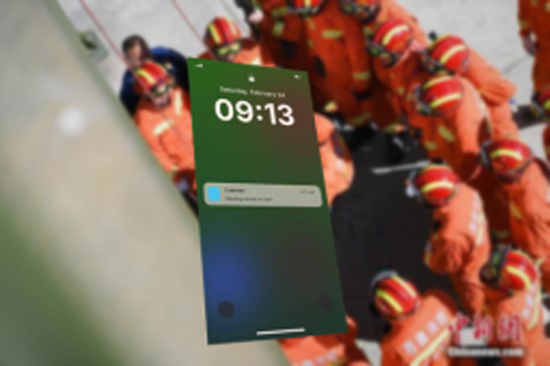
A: 9 h 13 min
